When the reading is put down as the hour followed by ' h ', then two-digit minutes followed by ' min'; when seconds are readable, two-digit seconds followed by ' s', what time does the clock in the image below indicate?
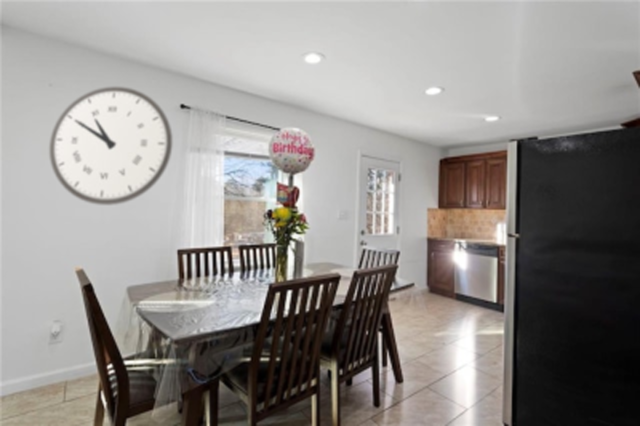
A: 10 h 50 min
